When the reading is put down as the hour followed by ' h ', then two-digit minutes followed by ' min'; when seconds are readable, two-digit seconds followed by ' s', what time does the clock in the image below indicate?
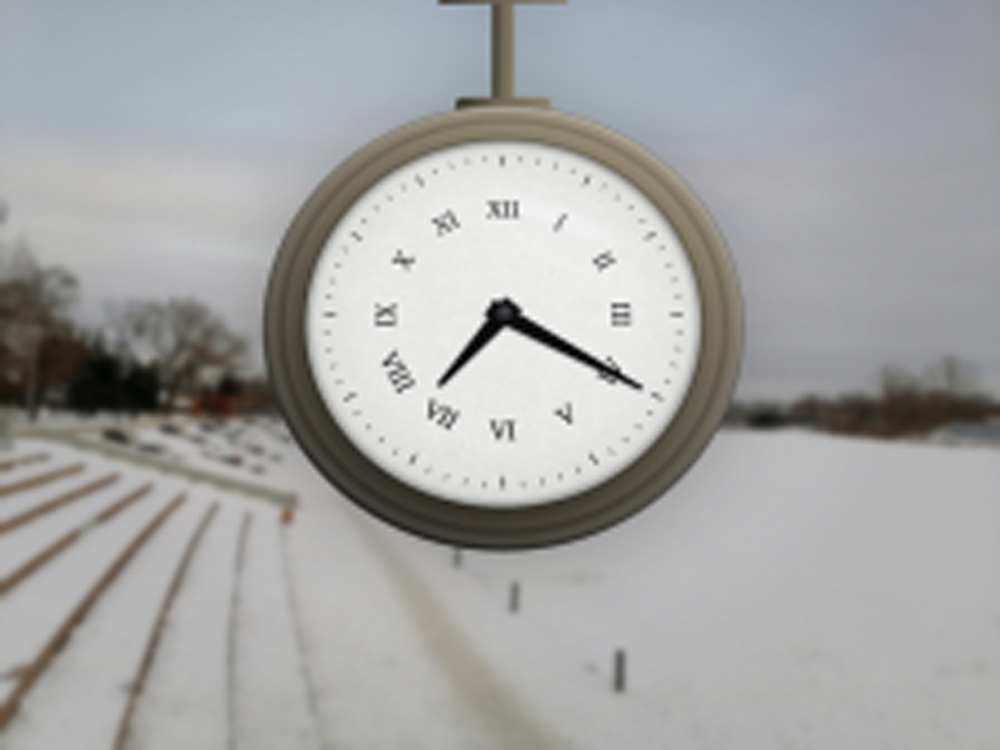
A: 7 h 20 min
